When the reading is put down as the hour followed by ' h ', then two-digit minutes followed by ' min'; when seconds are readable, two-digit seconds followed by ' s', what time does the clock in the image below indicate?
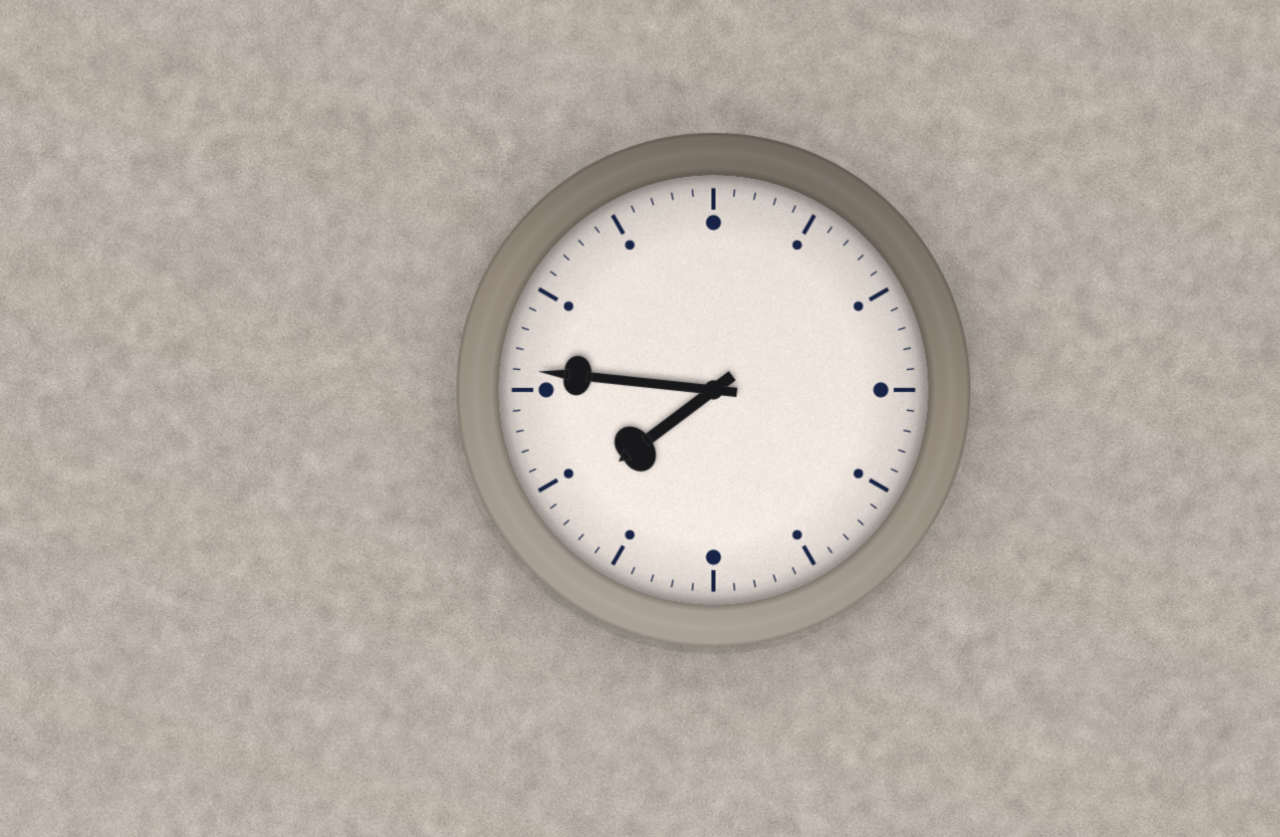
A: 7 h 46 min
